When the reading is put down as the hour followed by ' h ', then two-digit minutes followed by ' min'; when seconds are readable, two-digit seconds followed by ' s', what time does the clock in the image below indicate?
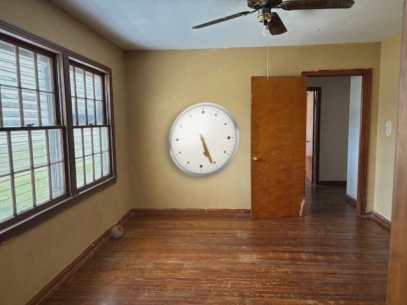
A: 5 h 26 min
